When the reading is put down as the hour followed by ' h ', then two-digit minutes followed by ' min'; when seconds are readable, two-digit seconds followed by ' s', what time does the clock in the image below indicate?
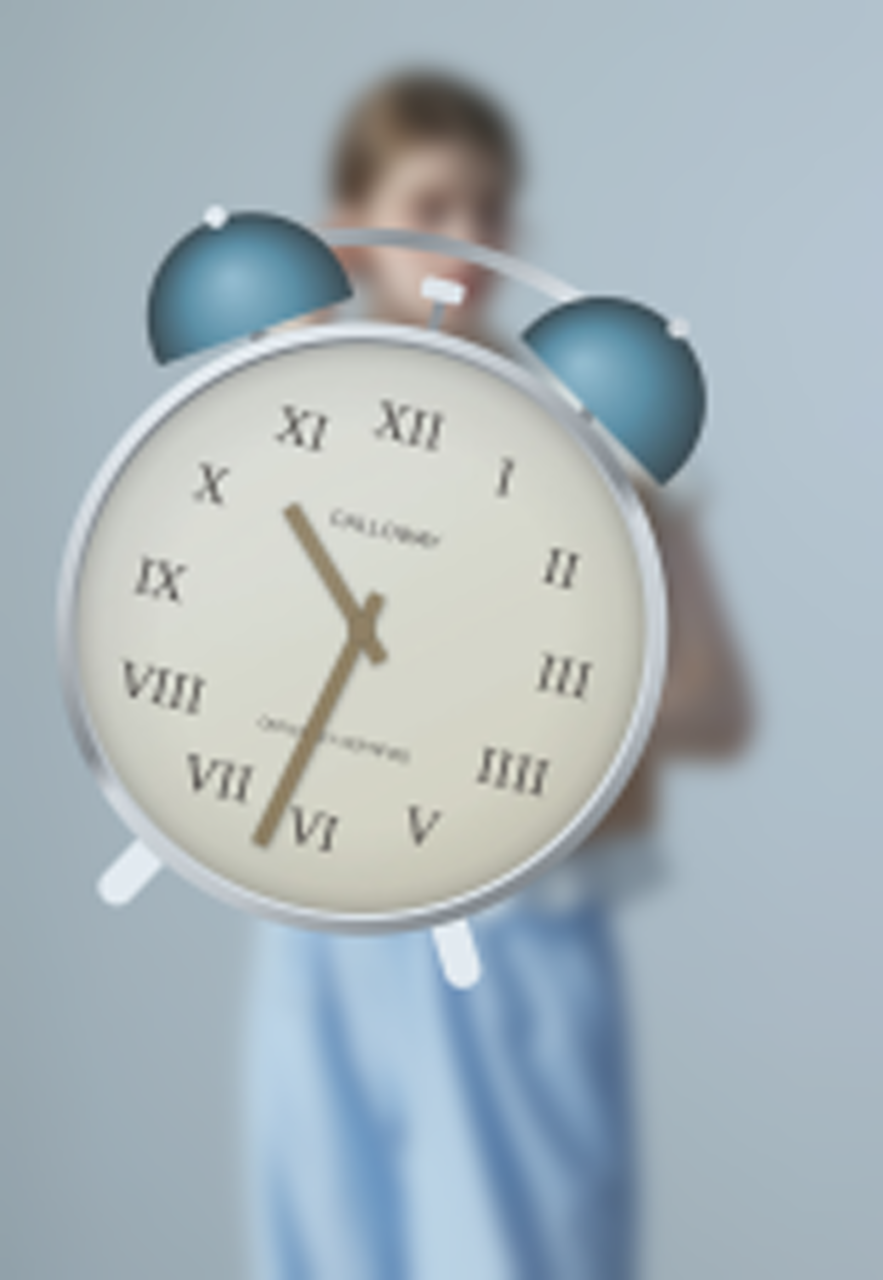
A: 10 h 32 min
